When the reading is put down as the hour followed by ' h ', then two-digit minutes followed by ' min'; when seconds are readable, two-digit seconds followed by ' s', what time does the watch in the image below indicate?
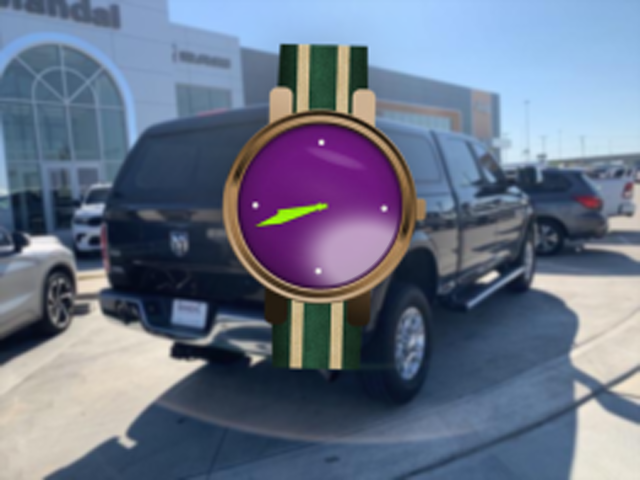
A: 8 h 42 min
